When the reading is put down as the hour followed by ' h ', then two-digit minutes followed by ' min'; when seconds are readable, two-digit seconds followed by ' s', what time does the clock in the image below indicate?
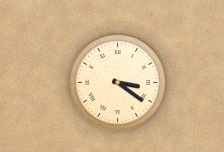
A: 3 h 21 min
